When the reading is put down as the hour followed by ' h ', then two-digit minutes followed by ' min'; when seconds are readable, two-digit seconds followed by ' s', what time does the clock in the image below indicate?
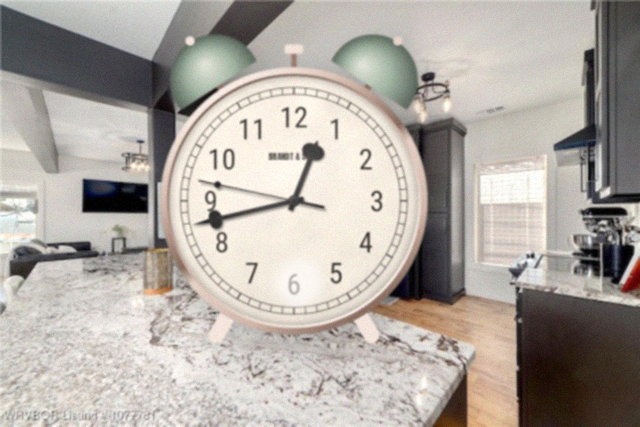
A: 12 h 42 min 47 s
